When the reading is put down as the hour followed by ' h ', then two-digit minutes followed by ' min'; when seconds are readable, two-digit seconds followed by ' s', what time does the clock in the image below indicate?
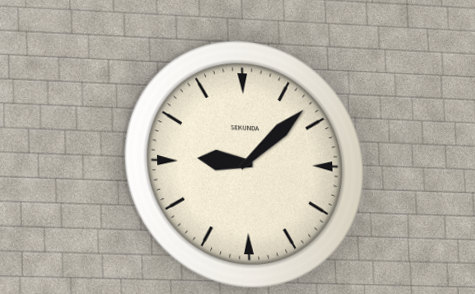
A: 9 h 08 min
